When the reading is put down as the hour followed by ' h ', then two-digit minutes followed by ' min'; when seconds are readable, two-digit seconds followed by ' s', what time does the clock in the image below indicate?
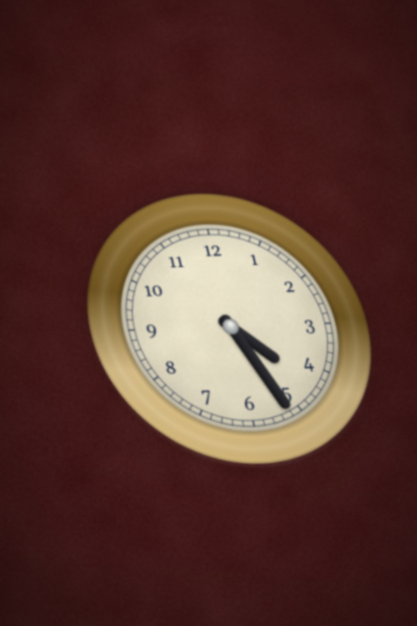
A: 4 h 26 min
